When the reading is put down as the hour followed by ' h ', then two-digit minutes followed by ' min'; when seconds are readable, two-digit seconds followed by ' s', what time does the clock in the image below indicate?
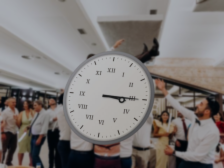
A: 3 h 15 min
